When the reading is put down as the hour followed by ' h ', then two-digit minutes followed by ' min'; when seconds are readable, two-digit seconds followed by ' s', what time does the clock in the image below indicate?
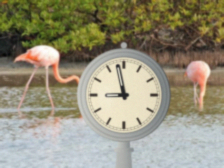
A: 8 h 58 min
